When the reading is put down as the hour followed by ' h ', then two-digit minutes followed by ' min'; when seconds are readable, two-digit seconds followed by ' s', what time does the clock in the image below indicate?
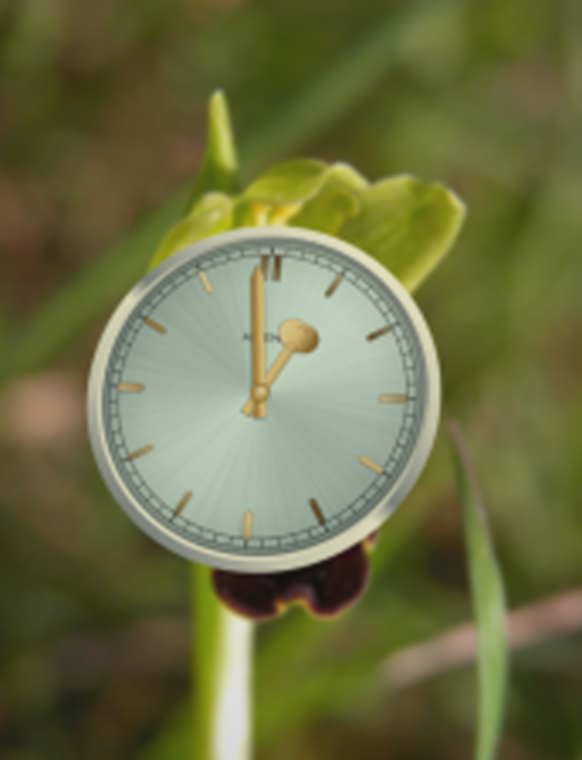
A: 12 h 59 min
